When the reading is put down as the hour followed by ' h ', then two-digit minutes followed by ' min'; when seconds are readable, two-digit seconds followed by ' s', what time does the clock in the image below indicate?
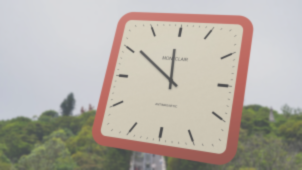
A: 11 h 51 min
